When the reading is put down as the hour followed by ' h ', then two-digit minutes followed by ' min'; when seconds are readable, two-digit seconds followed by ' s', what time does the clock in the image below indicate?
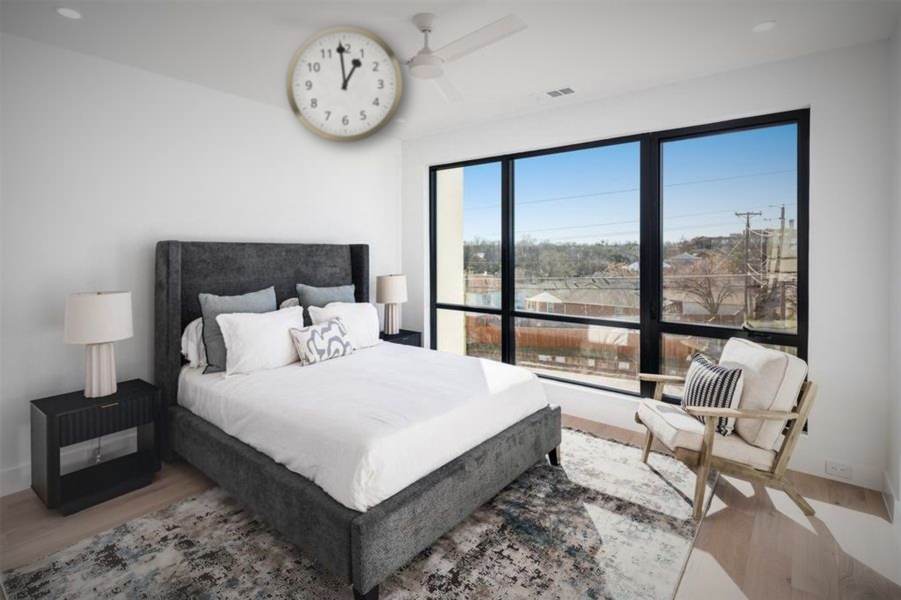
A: 12 h 59 min
